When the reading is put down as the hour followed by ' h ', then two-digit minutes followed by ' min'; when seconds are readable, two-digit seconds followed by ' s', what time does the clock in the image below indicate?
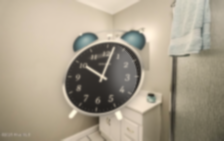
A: 10 h 02 min
